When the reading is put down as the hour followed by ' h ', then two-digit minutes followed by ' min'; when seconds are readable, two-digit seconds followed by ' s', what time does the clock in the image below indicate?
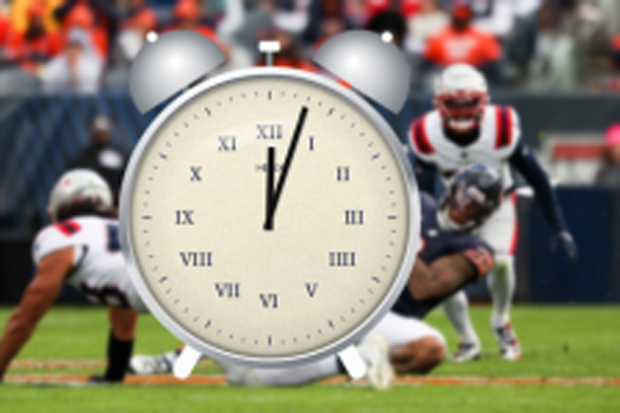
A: 12 h 03 min
